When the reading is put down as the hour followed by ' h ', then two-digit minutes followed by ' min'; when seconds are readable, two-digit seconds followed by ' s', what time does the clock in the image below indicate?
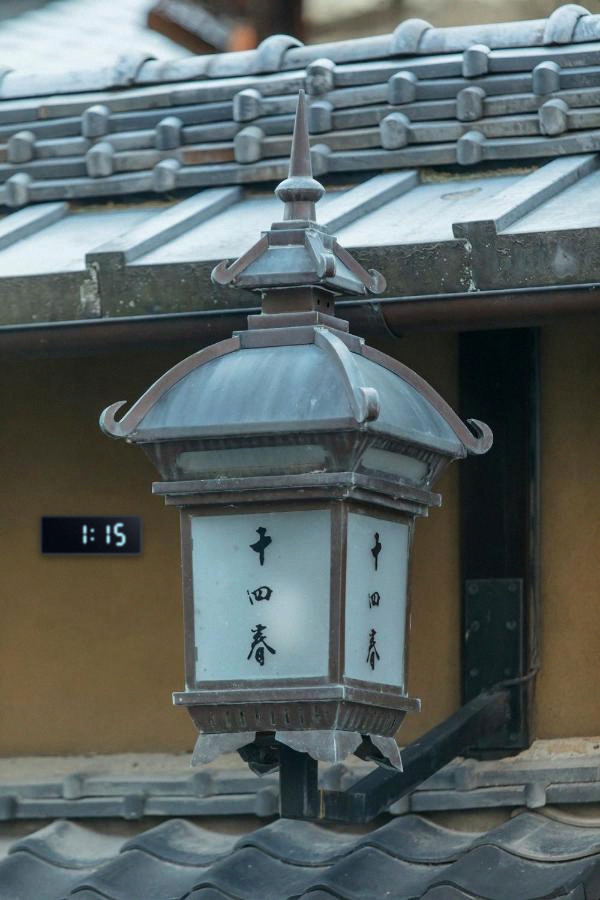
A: 1 h 15 min
